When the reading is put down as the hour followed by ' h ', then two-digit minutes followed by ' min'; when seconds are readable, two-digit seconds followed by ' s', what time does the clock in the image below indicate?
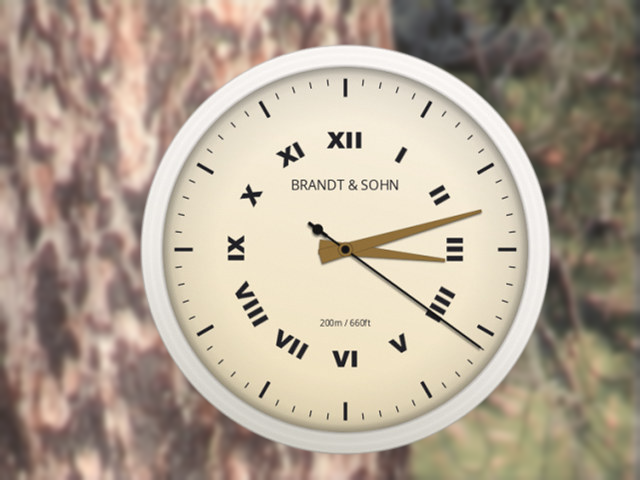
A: 3 h 12 min 21 s
